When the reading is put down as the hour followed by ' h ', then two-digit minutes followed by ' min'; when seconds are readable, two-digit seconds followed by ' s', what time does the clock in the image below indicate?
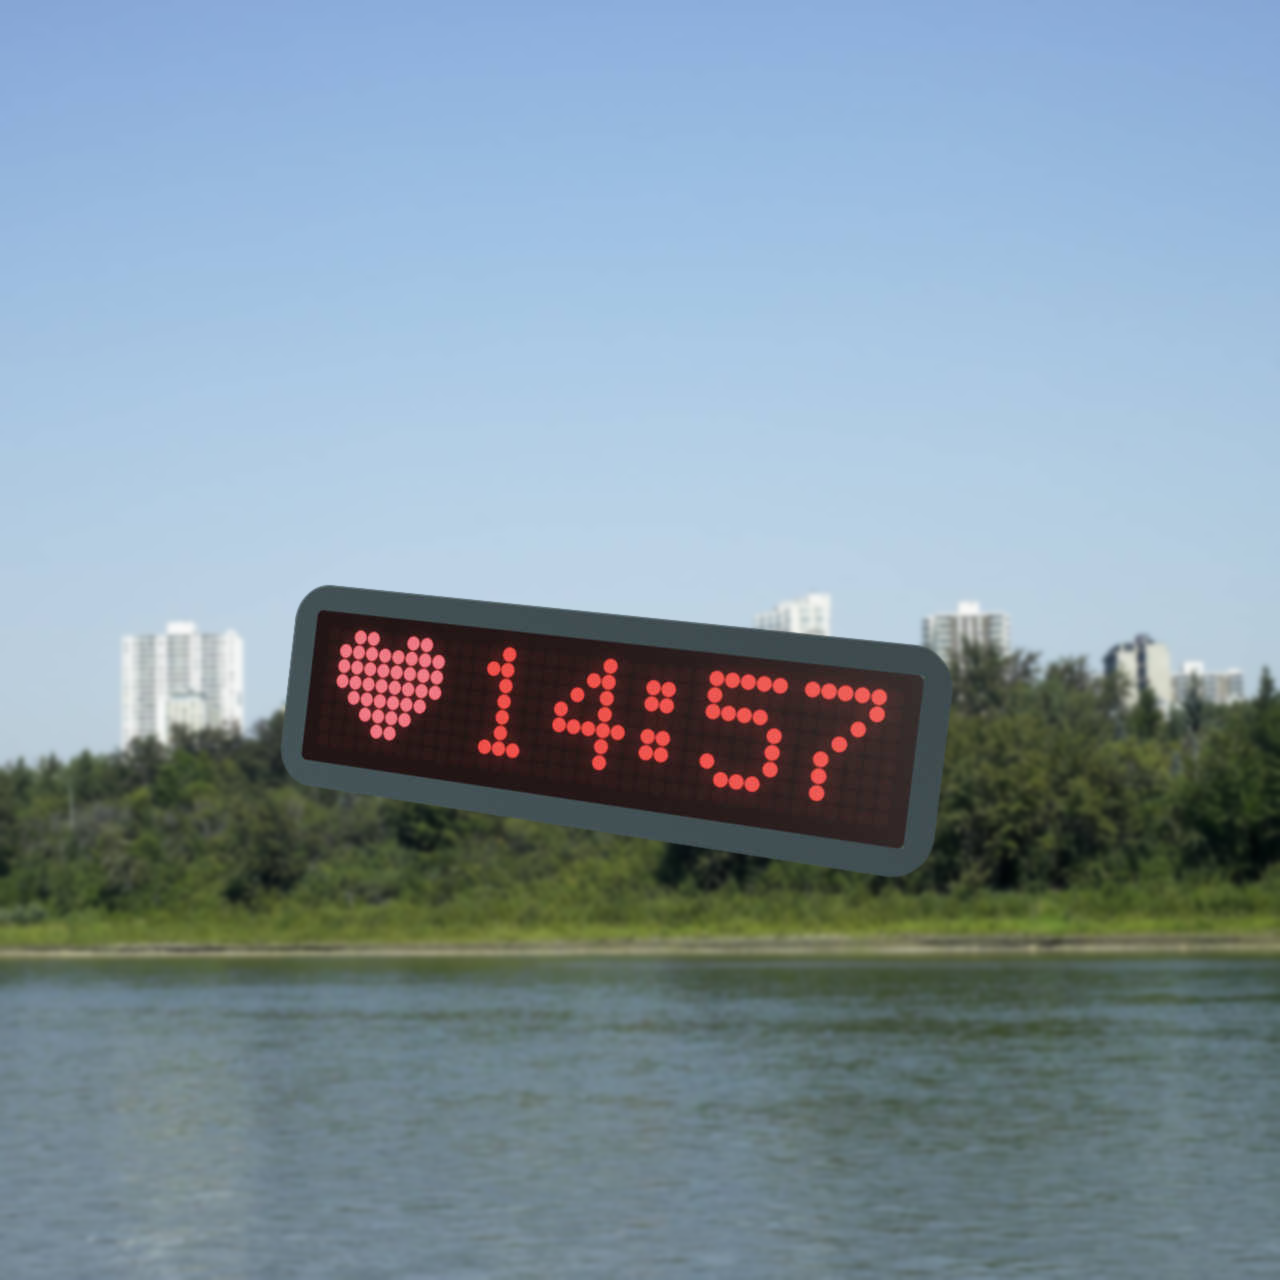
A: 14 h 57 min
